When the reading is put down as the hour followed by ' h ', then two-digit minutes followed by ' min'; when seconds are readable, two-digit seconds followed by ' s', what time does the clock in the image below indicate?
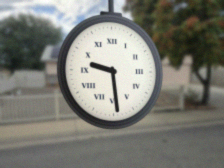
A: 9 h 29 min
